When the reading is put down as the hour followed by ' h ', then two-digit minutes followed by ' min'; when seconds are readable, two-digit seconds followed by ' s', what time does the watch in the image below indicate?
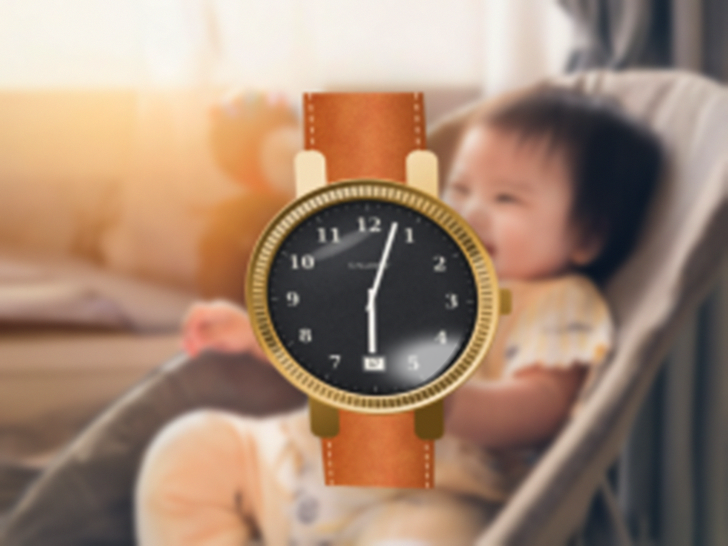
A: 6 h 03 min
